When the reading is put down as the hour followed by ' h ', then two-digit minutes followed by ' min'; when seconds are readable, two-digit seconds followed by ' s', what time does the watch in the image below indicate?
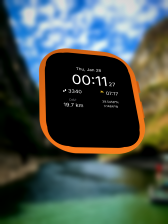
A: 0 h 11 min
